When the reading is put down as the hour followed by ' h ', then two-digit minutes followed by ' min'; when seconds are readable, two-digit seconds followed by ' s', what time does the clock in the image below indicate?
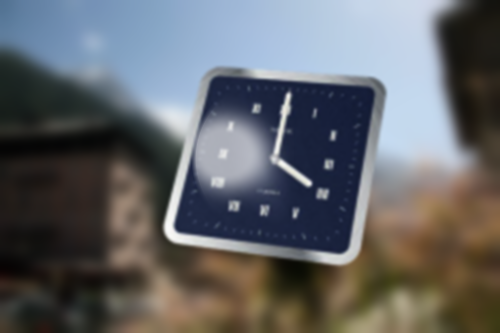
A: 4 h 00 min
